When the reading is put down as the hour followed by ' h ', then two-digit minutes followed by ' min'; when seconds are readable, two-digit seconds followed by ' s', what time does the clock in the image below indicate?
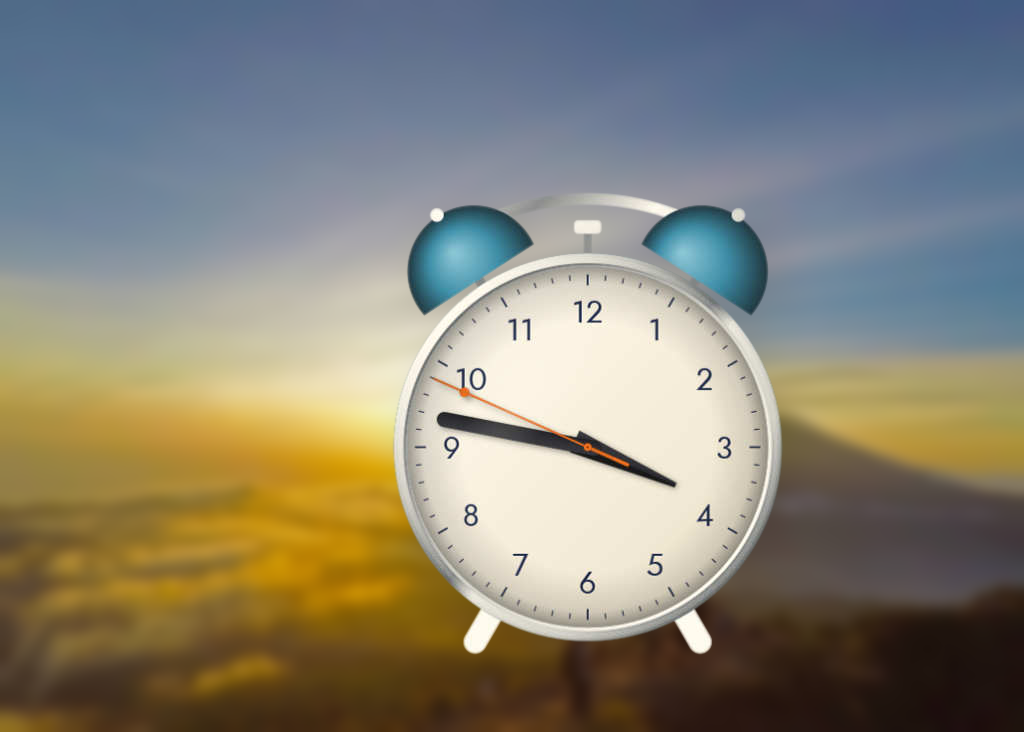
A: 3 h 46 min 49 s
